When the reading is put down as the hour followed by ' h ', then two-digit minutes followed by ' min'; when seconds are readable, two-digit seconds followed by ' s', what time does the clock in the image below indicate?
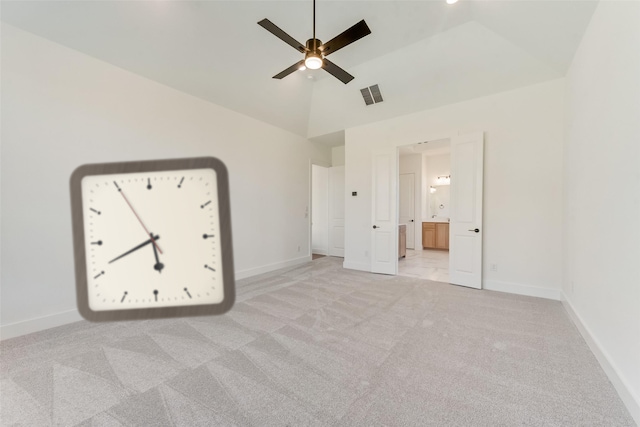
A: 5 h 40 min 55 s
